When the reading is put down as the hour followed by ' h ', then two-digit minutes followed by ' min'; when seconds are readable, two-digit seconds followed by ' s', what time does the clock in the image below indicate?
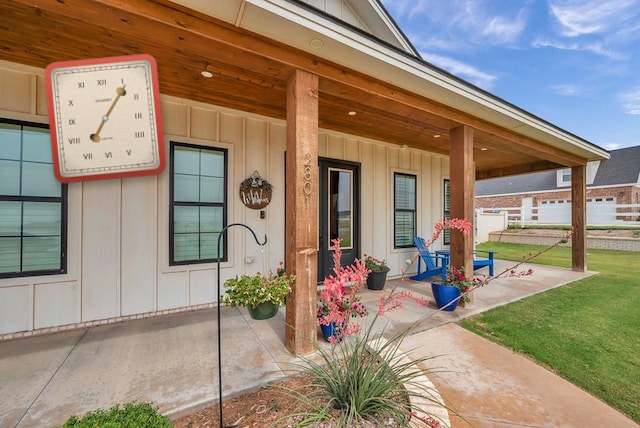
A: 7 h 06 min
